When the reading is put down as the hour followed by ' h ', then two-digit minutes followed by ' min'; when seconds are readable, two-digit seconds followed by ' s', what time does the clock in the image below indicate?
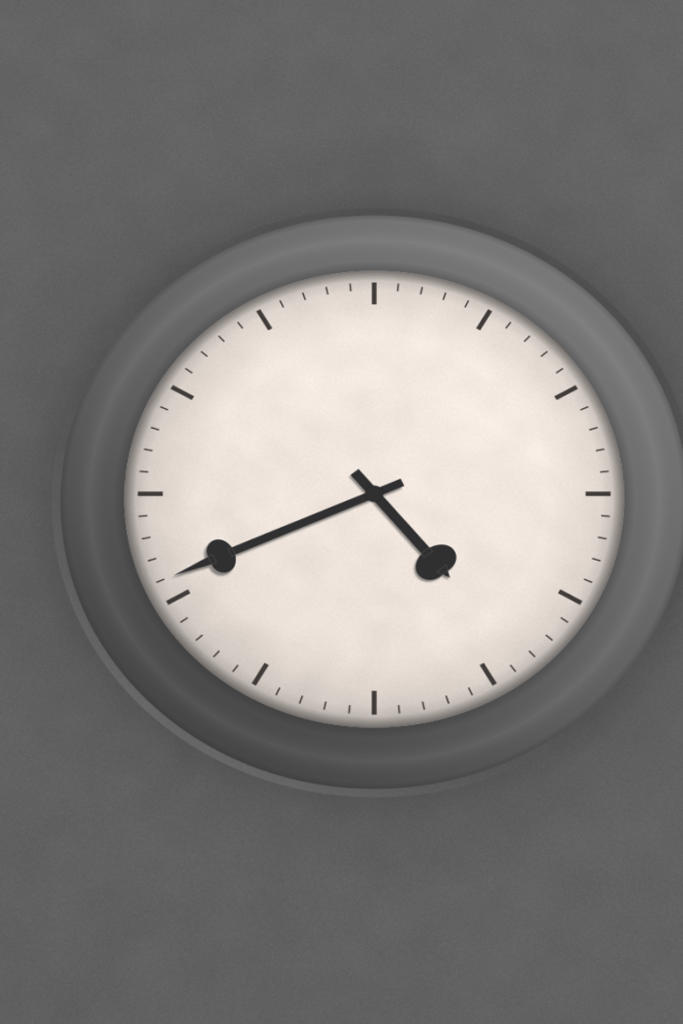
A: 4 h 41 min
